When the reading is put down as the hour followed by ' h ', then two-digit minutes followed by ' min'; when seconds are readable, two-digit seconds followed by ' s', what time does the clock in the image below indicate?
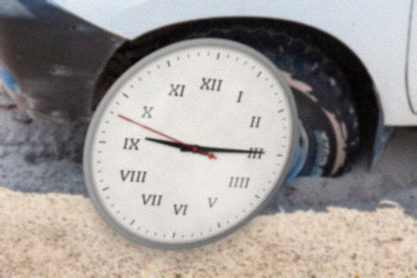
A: 9 h 14 min 48 s
